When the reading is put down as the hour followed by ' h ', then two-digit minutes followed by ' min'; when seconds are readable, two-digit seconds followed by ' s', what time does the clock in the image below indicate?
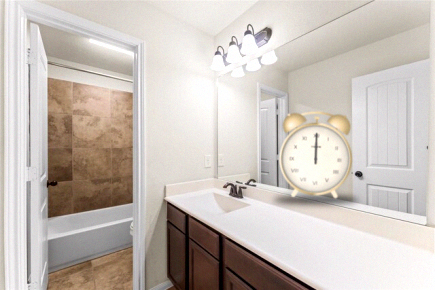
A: 12 h 00 min
